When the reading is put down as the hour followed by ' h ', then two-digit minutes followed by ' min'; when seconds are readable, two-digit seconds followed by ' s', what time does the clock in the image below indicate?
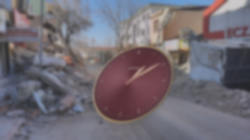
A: 1 h 09 min
